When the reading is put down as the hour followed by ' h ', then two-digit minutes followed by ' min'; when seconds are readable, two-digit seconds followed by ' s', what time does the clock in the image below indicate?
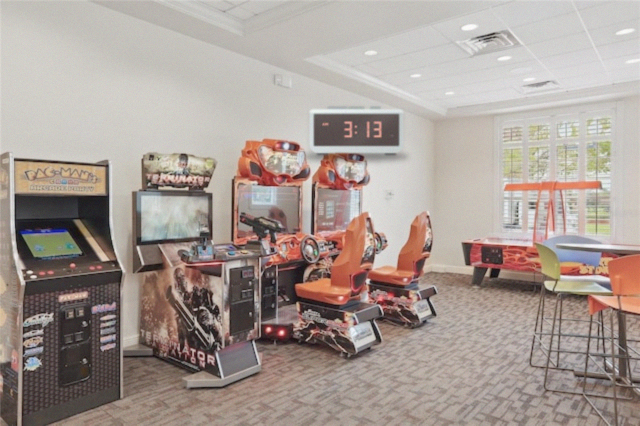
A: 3 h 13 min
